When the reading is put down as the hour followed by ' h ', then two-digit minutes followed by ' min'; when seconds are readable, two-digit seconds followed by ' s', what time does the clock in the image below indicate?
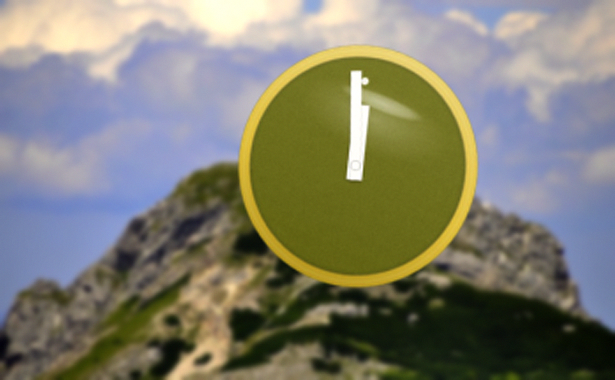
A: 11 h 59 min
